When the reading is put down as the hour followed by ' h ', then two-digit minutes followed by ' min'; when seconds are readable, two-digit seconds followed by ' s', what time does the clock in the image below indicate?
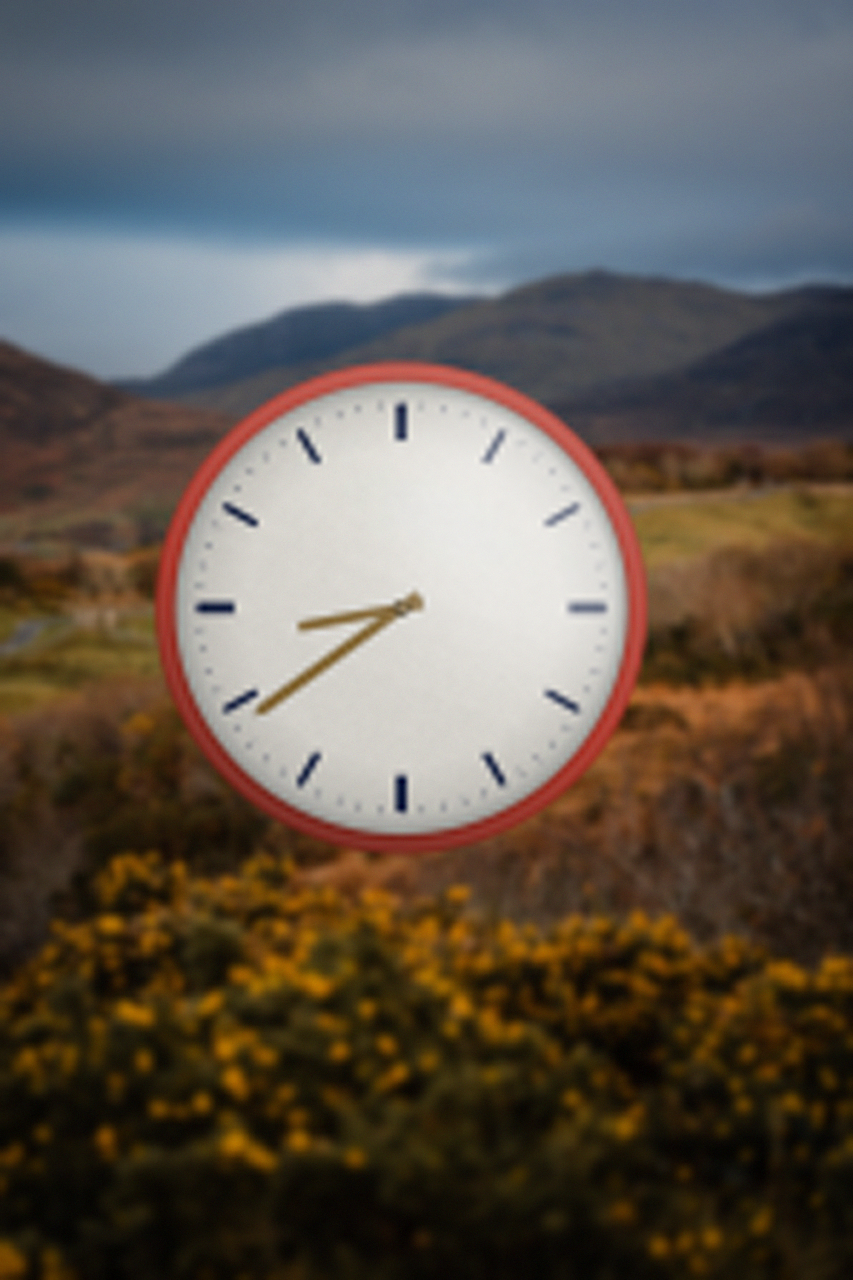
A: 8 h 39 min
